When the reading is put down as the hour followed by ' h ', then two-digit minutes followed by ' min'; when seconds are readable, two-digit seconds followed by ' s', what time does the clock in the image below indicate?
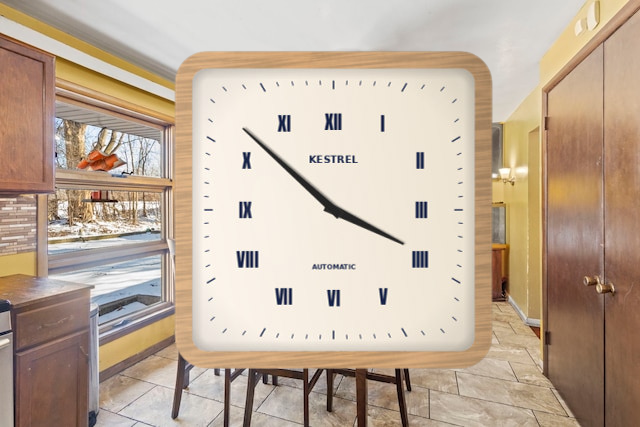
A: 3 h 52 min
